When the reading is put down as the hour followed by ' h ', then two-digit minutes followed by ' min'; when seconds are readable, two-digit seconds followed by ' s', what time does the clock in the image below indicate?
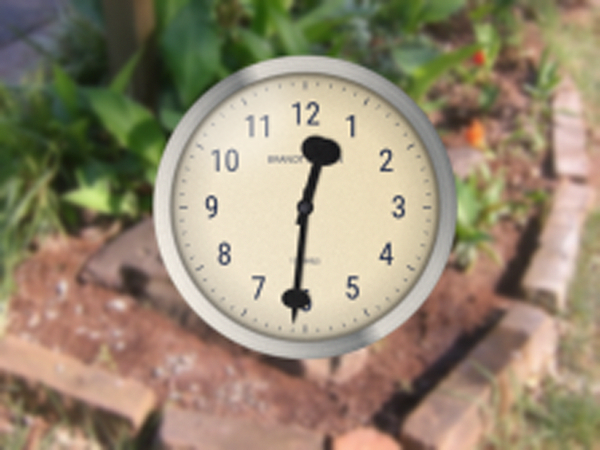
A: 12 h 31 min
